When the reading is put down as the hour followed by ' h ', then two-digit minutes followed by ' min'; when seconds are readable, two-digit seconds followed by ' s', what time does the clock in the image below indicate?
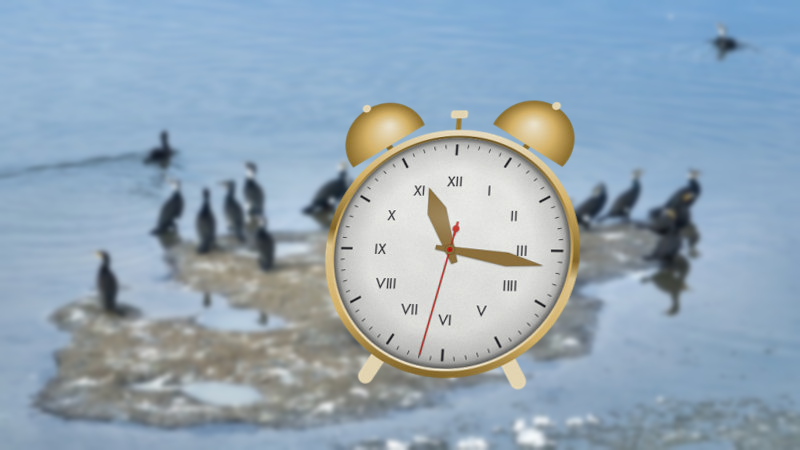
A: 11 h 16 min 32 s
